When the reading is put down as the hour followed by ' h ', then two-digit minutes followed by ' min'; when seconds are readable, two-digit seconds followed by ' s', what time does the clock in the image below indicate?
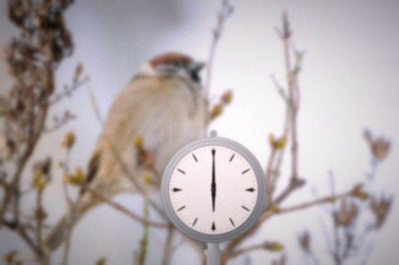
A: 6 h 00 min
